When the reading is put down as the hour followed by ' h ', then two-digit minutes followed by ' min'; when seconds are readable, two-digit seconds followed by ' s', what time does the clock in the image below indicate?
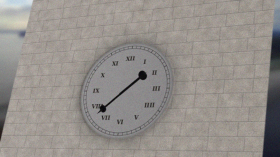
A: 1 h 38 min
